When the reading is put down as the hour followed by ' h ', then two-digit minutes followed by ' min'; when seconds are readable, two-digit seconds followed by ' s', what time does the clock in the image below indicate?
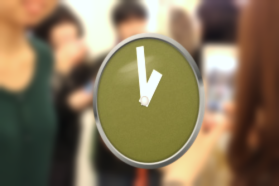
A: 12 h 59 min
